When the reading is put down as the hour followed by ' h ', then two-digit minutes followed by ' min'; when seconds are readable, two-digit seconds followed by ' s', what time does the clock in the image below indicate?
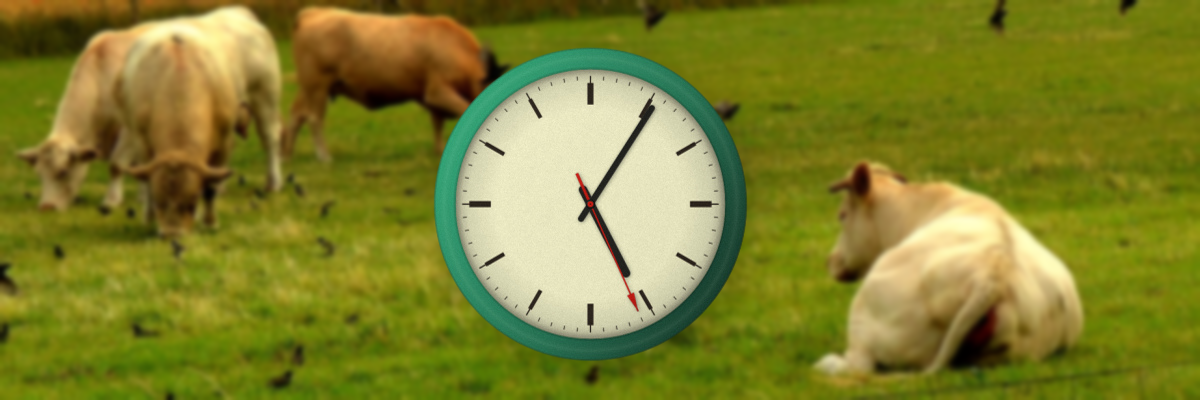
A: 5 h 05 min 26 s
